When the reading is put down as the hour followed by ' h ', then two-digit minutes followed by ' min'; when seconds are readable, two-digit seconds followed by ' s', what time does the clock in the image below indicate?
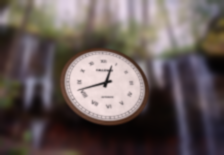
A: 12 h 42 min
